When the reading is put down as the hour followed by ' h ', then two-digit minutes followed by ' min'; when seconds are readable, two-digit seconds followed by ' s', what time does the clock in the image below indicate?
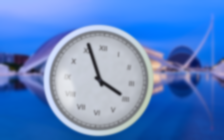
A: 3 h 56 min
